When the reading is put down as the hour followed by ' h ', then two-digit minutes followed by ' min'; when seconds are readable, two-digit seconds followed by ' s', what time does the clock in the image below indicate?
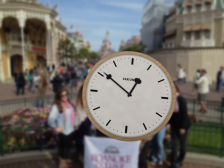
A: 12 h 51 min
